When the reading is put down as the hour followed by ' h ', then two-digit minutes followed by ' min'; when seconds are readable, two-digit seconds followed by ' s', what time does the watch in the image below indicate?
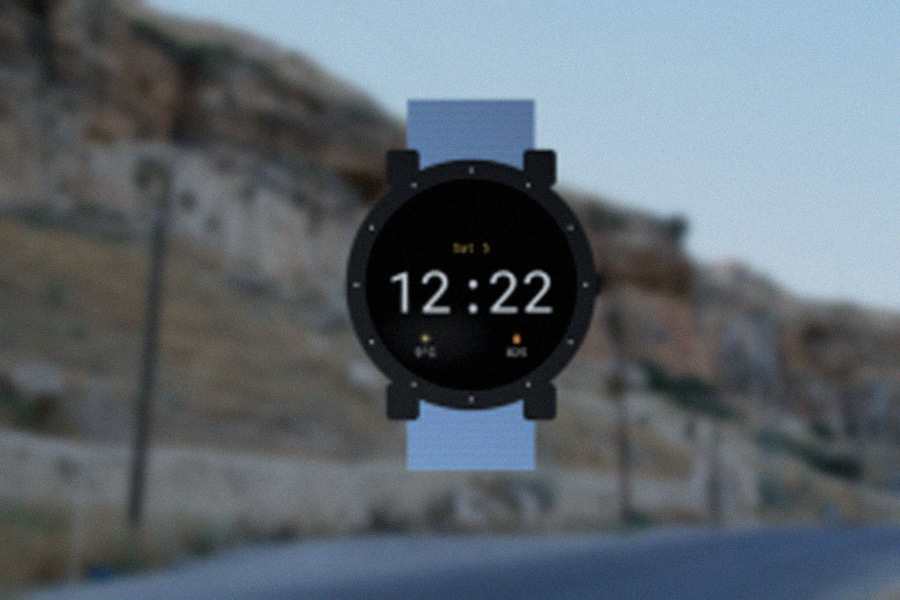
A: 12 h 22 min
